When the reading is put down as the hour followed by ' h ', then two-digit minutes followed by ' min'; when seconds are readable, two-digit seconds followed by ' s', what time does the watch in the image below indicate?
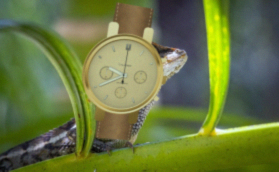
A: 9 h 40 min
